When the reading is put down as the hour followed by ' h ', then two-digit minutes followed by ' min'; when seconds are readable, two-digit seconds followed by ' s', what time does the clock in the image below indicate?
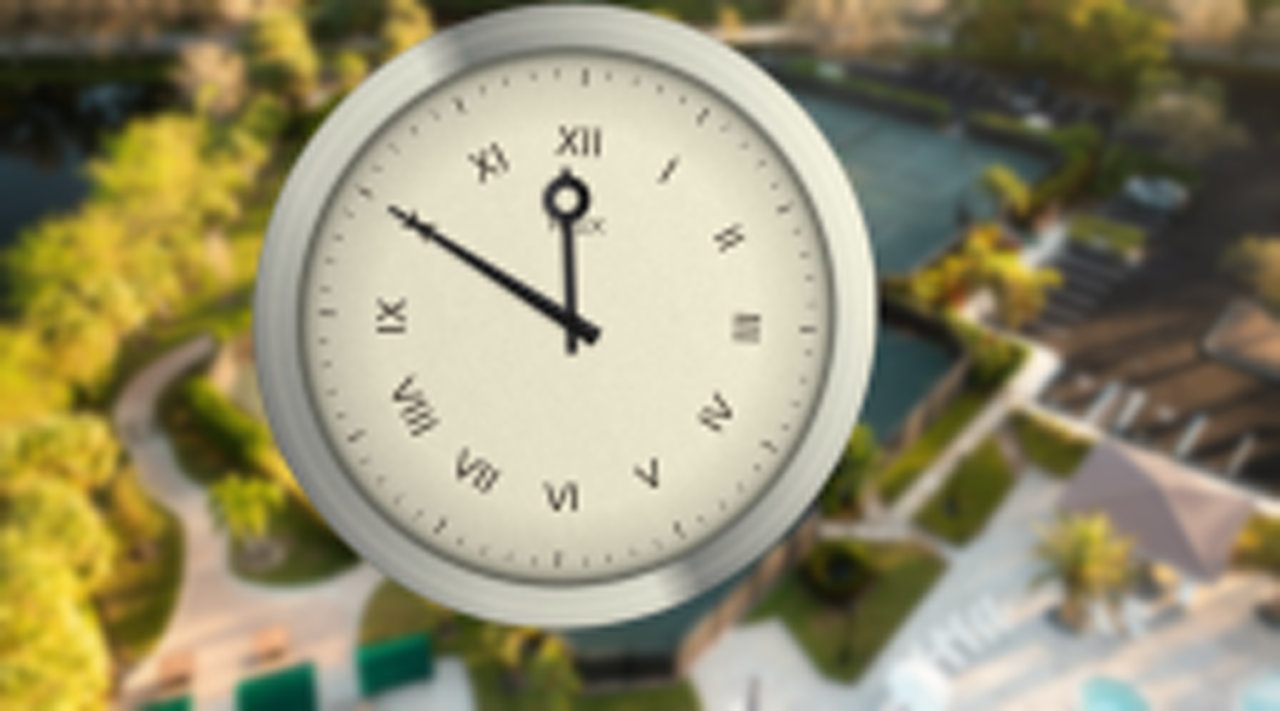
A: 11 h 50 min
